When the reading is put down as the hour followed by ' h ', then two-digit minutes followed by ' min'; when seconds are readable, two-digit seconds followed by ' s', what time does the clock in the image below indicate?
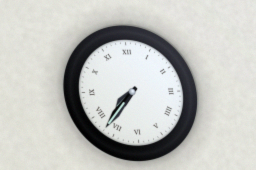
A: 7 h 37 min
